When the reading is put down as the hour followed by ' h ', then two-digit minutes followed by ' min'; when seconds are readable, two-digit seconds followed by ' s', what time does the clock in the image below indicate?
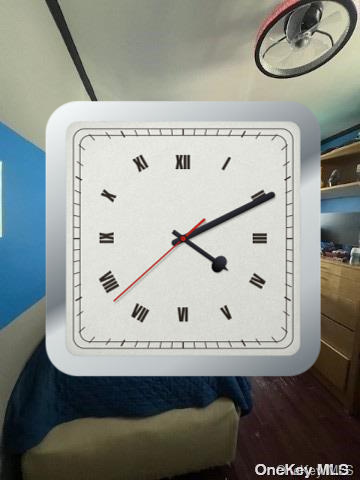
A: 4 h 10 min 38 s
